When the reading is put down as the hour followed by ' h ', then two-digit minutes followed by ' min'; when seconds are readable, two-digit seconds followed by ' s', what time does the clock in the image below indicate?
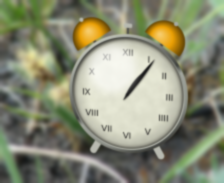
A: 1 h 06 min
